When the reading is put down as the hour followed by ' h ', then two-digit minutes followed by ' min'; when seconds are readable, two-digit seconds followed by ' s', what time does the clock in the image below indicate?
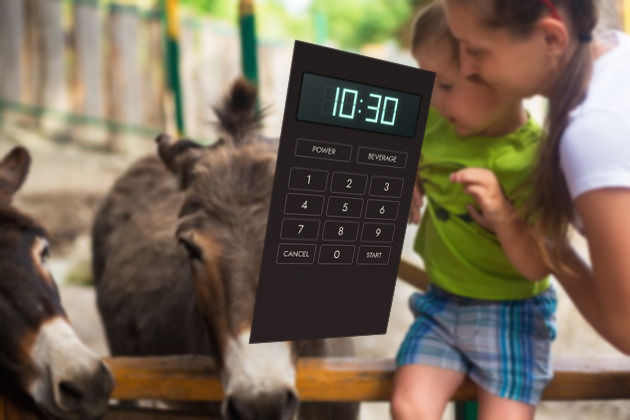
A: 10 h 30 min
